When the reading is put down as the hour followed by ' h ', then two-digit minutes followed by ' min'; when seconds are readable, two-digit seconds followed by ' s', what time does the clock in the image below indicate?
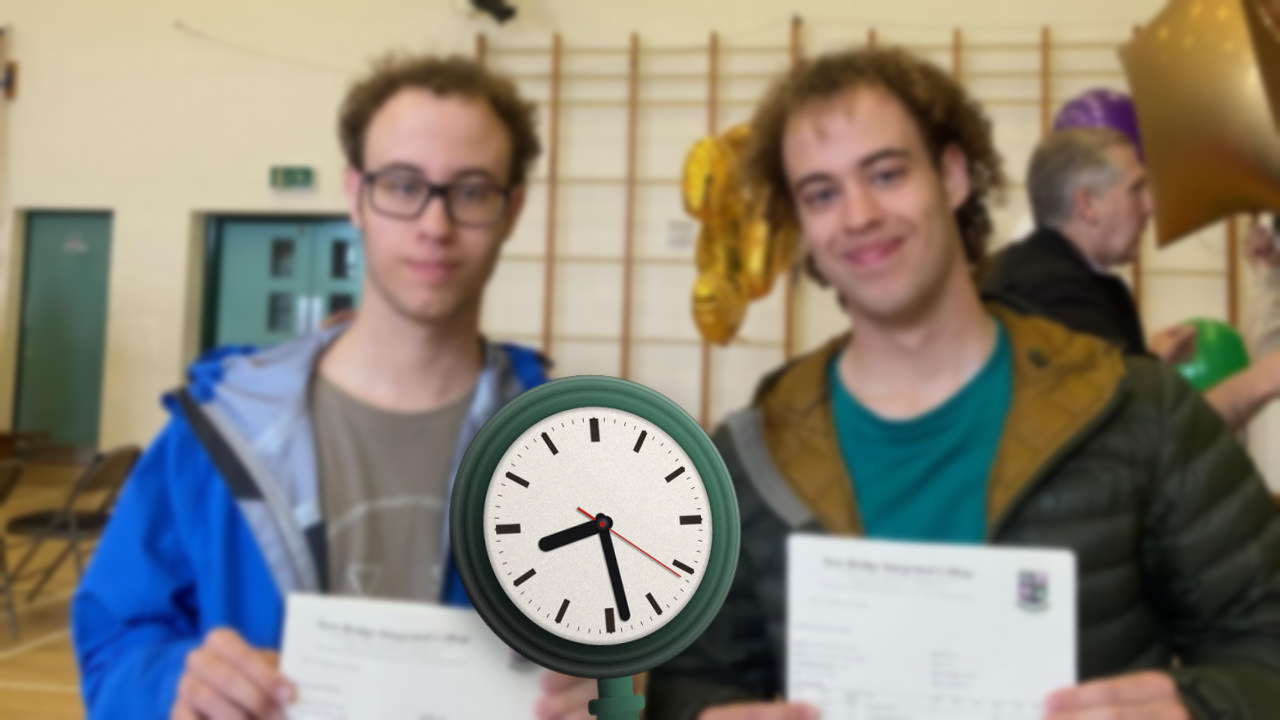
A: 8 h 28 min 21 s
